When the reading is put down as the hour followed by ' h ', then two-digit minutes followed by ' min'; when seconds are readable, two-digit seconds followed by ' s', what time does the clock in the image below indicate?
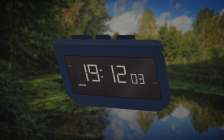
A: 19 h 12 min 03 s
